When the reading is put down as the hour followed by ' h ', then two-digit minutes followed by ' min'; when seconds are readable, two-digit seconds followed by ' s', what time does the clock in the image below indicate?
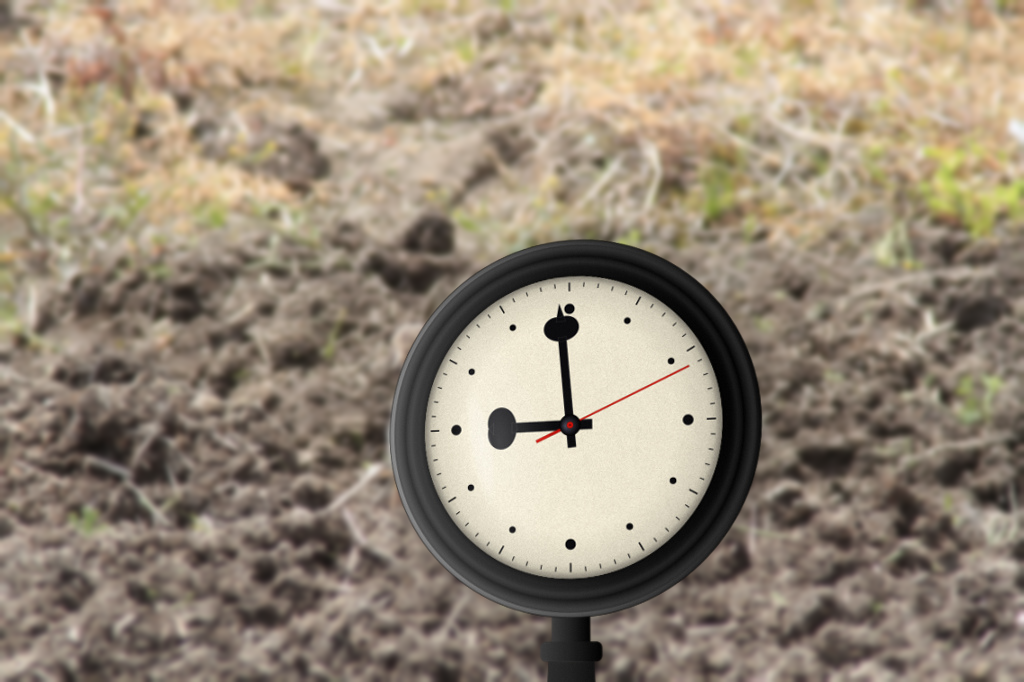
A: 8 h 59 min 11 s
